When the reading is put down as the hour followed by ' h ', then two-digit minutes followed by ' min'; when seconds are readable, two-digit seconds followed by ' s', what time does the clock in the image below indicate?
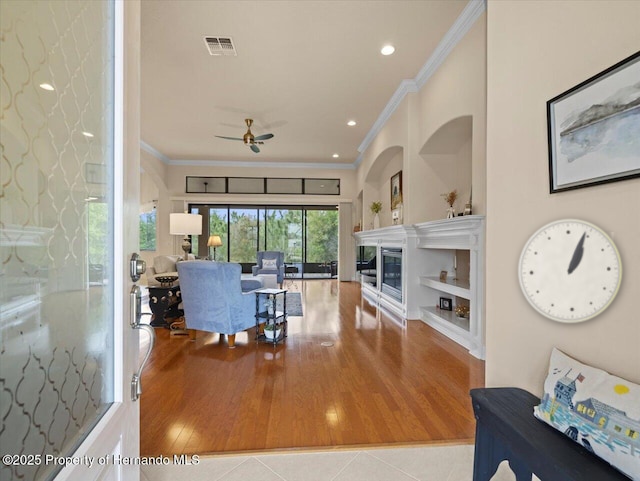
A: 1 h 04 min
